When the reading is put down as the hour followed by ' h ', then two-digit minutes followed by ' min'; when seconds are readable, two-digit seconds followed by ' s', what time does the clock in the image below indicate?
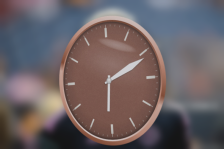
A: 6 h 11 min
